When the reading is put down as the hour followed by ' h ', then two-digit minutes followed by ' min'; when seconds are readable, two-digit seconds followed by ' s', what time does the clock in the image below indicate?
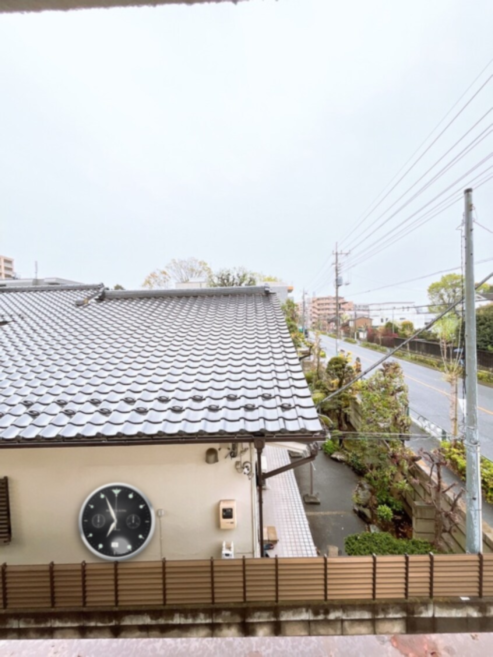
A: 6 h 56 min
